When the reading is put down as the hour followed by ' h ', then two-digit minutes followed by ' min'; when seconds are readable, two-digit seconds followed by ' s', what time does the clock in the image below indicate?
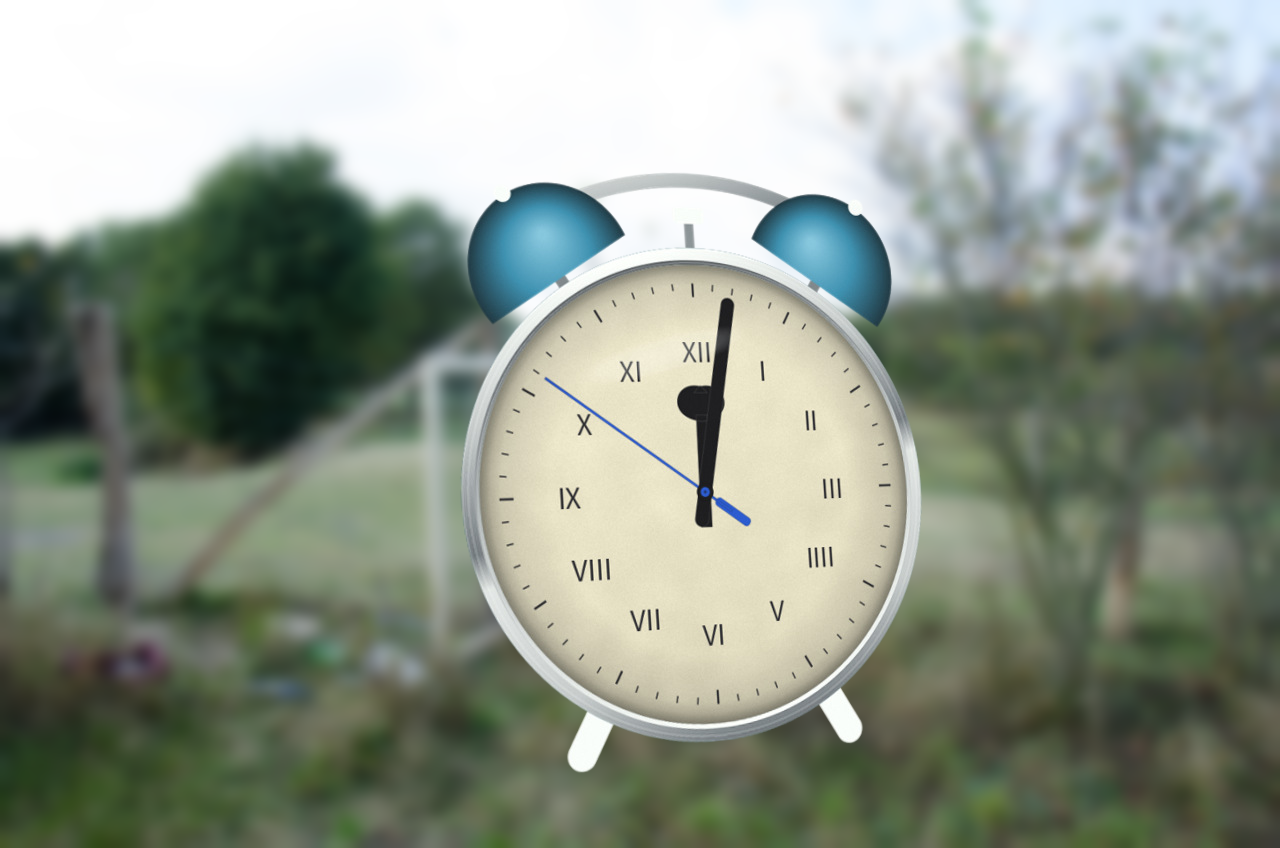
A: 12 h 01 min 51 s
